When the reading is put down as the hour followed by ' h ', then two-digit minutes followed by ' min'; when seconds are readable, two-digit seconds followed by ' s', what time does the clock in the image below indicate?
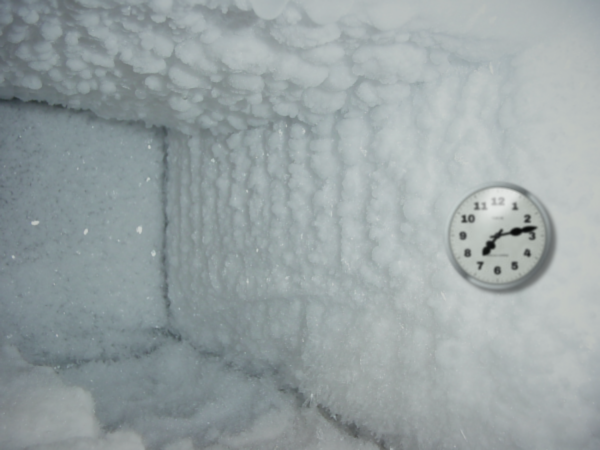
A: 7 h 13 min
